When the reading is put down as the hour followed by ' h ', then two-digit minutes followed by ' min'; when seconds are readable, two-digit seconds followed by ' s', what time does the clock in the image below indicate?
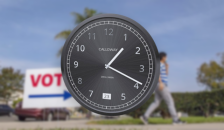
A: 1 h 19 min
